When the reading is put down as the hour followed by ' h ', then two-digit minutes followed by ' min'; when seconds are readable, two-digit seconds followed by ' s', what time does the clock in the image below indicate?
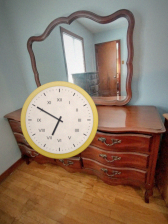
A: 6 h 50 min
